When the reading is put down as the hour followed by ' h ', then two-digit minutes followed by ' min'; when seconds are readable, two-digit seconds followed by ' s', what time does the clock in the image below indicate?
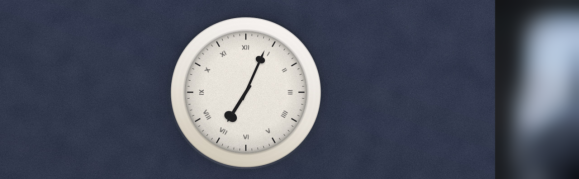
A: 7 h 04 min
